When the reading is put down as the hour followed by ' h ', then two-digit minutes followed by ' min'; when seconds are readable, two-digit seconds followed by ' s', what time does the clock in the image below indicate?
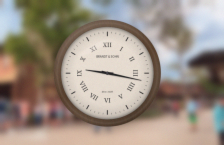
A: 9 h 17 min
